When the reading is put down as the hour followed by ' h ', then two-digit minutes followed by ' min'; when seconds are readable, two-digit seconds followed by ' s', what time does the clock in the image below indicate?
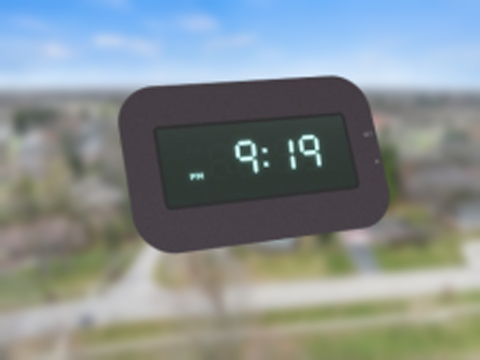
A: 9 h 19 min
